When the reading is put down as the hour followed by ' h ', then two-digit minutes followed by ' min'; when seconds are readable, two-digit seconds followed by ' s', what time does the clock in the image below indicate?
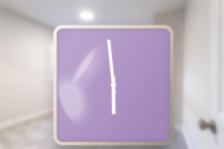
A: 5 h 59 min
